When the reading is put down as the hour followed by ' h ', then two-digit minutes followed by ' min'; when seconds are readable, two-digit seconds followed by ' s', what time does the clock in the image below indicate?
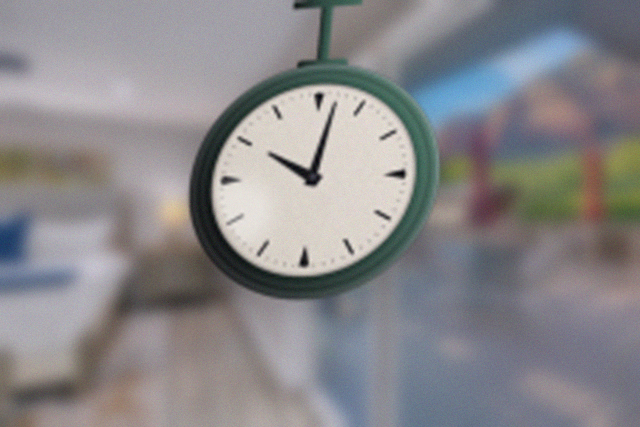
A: 10 h 02 min
